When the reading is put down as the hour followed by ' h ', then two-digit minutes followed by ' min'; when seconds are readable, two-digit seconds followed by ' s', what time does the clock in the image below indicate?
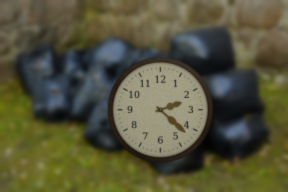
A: 2 h 22 min
